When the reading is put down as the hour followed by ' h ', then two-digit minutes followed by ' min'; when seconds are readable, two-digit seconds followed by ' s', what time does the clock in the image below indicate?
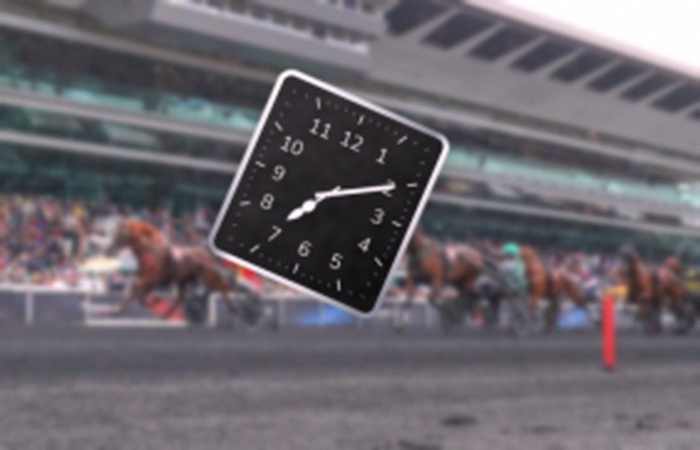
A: 7 h 10 min
